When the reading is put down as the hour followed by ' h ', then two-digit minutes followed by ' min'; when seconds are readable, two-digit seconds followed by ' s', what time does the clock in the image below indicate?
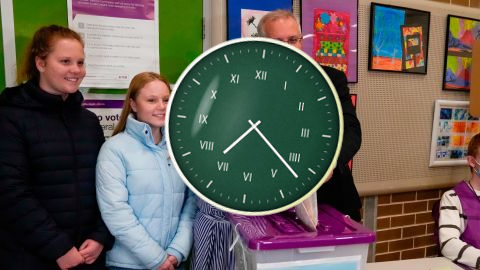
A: 7 h 22 min
